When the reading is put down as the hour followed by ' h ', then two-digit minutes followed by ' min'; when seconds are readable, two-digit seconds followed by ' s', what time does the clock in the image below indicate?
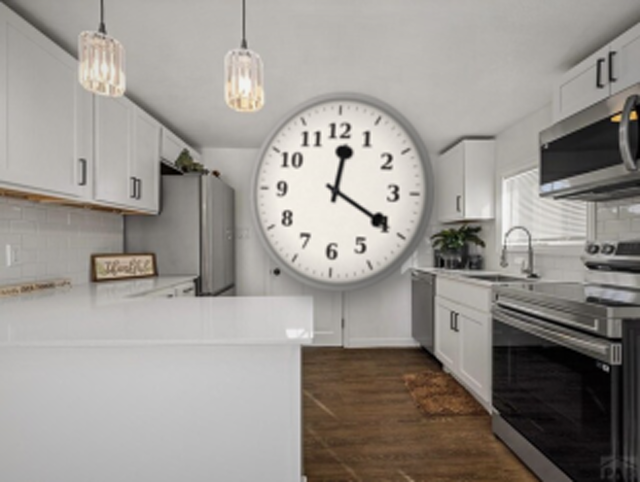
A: 12 h 20 min
